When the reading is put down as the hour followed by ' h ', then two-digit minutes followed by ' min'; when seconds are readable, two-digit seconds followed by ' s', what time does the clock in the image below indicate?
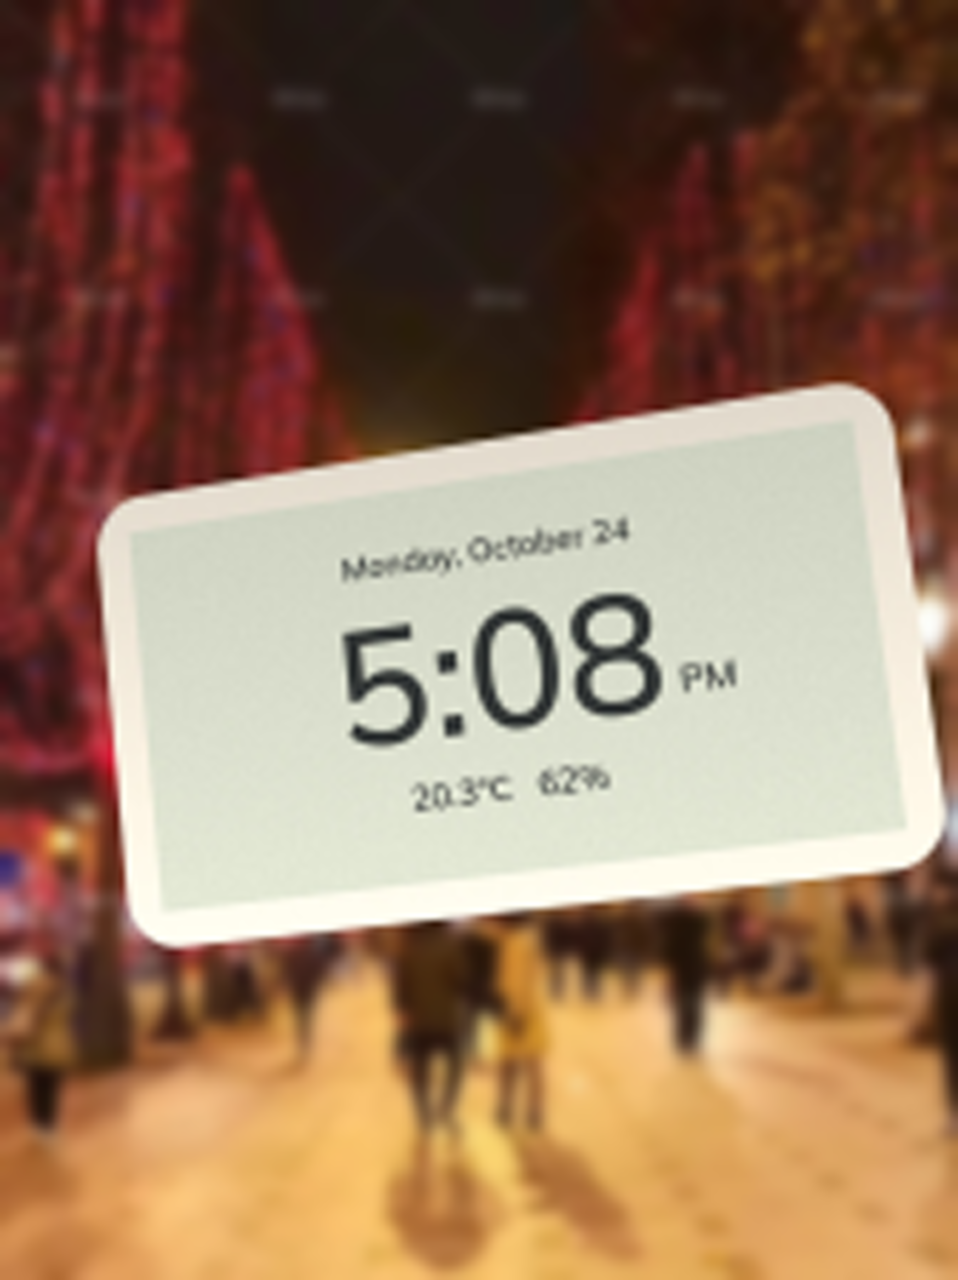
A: 5 h 08 min
